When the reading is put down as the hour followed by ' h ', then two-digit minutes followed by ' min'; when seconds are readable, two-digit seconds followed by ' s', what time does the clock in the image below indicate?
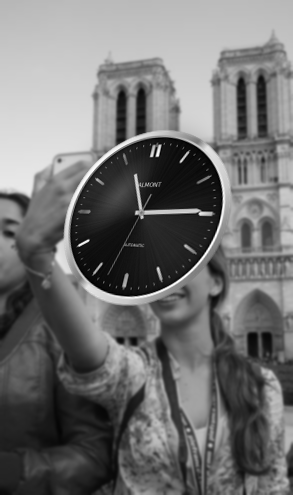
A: 11 h 14 min 33 s
